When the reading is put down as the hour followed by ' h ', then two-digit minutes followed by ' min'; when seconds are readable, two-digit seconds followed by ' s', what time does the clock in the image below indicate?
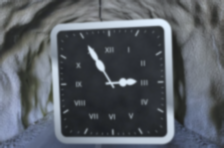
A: 2 h 55 min
